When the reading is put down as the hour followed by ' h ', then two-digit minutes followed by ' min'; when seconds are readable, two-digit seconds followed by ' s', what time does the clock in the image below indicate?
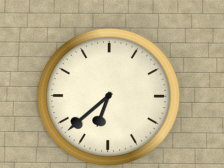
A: 6 h 38 min
